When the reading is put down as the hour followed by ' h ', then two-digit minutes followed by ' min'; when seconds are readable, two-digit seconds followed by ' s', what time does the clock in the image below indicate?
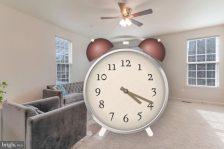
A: 4 h 19 min
